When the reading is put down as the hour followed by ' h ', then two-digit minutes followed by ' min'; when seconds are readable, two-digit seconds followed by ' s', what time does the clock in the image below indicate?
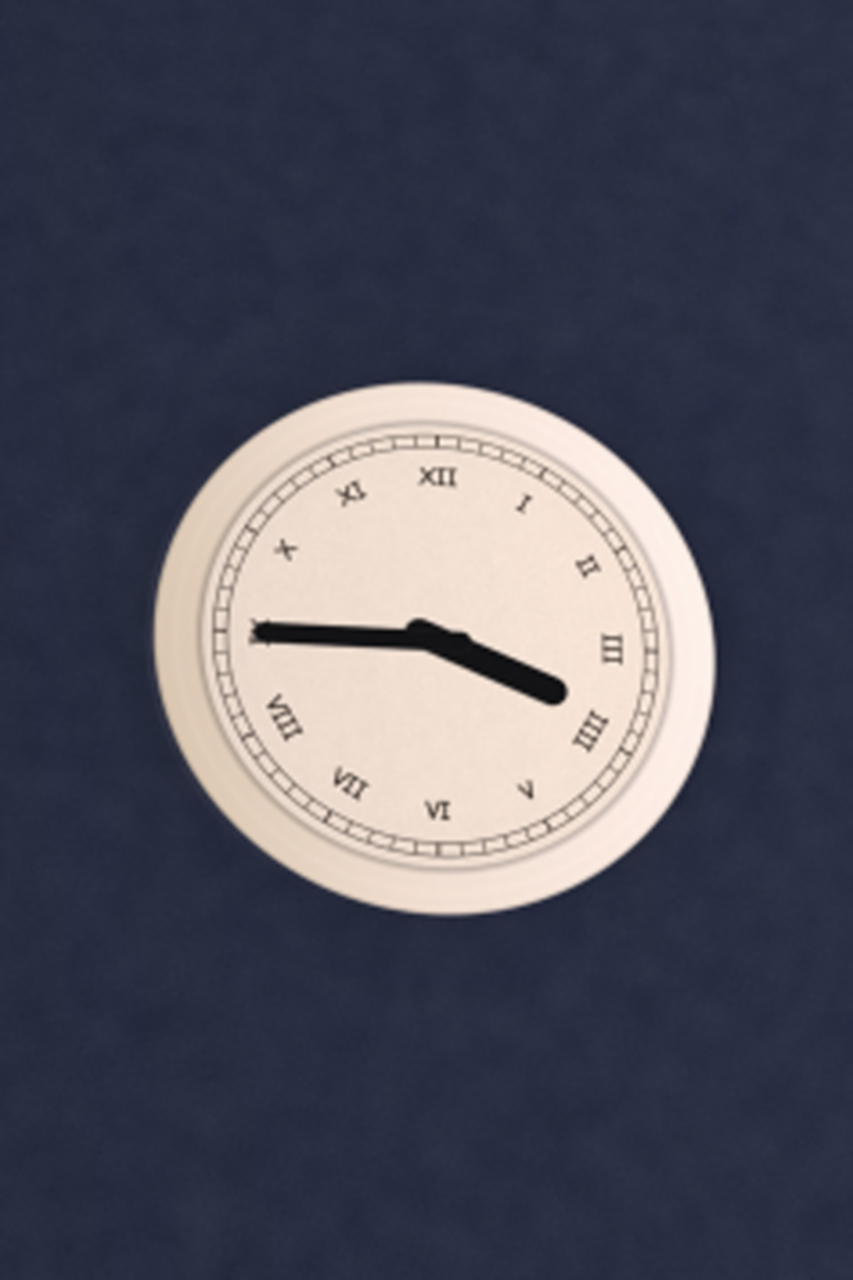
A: 3 h 45 min
